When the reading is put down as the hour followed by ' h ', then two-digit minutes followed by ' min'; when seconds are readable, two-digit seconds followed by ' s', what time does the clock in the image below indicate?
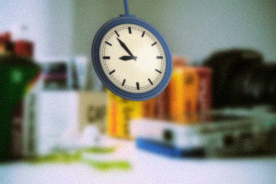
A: 8 h 54 min
